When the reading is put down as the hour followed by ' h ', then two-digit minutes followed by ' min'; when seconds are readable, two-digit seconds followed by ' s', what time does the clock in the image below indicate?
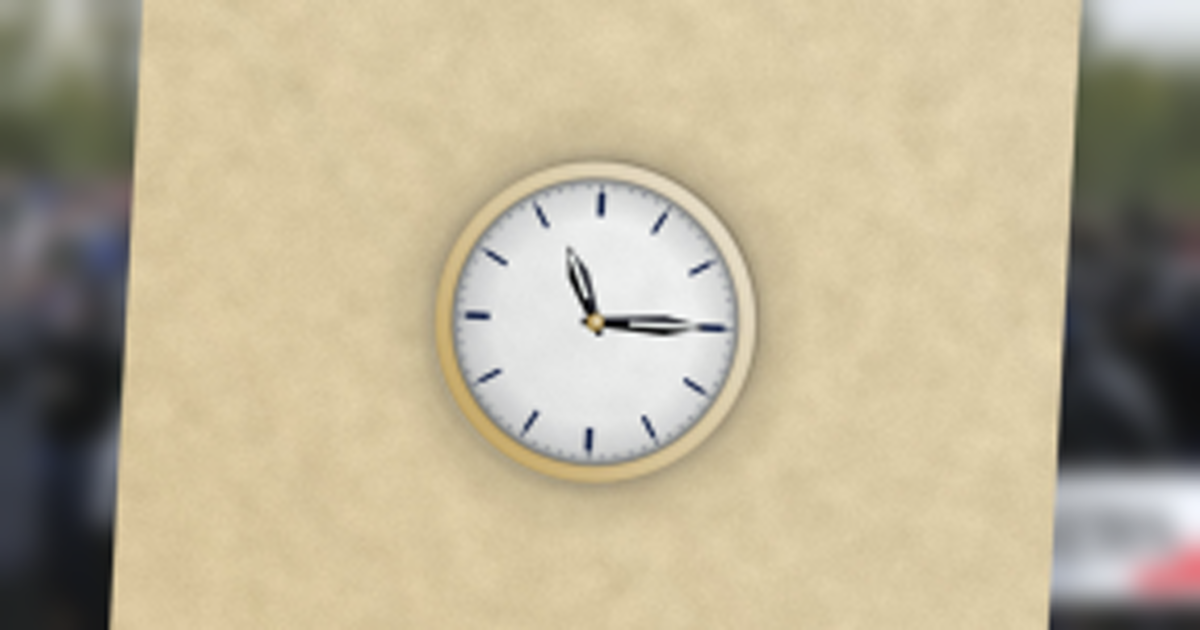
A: 11 h 15 min
